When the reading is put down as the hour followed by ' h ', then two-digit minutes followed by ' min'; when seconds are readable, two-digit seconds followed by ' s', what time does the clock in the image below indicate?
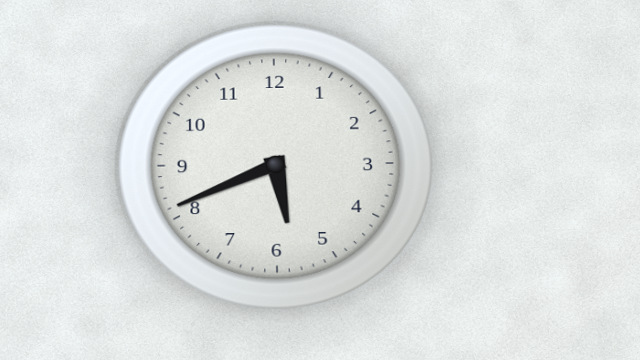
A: 5 h 41 min
